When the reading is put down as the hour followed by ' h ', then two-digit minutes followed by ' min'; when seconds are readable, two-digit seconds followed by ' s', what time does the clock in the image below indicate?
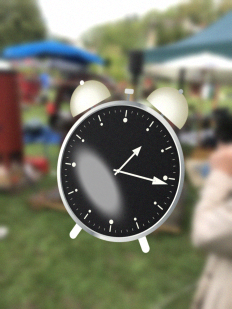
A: 1 h 16 min
